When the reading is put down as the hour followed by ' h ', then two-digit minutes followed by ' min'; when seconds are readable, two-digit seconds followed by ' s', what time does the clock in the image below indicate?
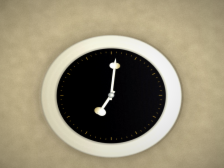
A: 7 h 01 min
